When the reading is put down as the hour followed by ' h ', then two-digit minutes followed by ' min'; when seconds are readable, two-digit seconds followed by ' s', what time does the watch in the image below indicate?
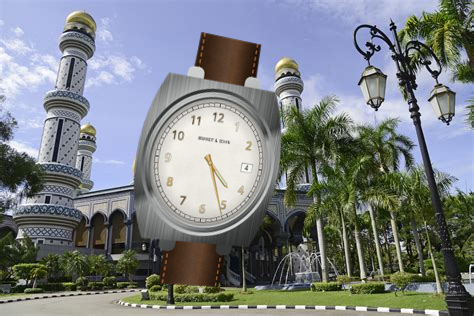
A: 4 h 26 min
